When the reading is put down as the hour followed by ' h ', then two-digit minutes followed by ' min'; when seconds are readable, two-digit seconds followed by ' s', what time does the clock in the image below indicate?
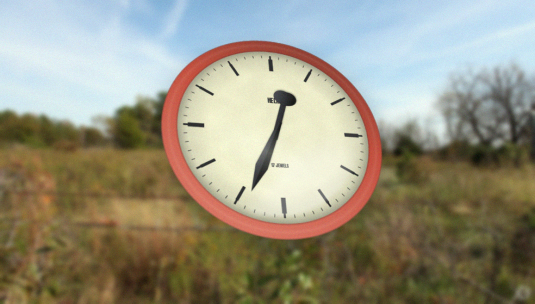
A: 12 h 34 min
